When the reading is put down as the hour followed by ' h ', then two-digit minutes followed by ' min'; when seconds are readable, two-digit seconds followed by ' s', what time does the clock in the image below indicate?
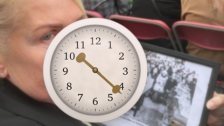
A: 10 h 22 min
